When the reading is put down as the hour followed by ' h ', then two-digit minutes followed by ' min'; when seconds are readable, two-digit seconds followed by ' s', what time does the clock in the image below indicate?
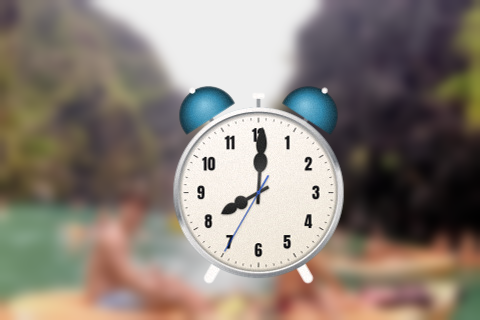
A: 8 h 00 min 35 s
